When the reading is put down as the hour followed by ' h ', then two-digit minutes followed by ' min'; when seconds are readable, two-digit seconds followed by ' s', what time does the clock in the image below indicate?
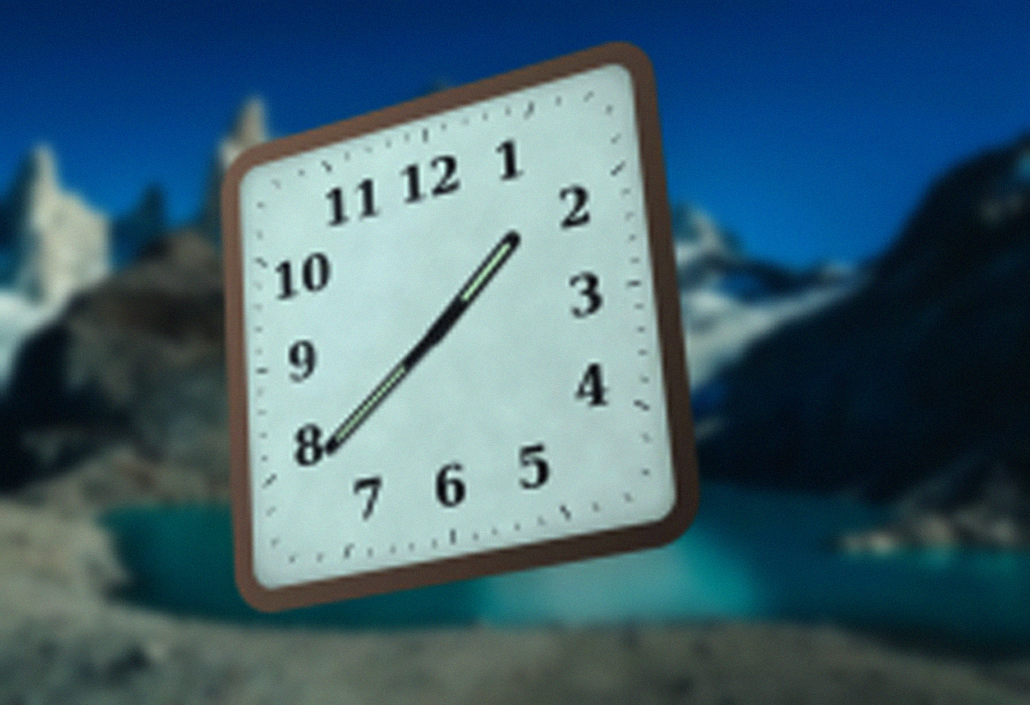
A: 1 h 39 min
